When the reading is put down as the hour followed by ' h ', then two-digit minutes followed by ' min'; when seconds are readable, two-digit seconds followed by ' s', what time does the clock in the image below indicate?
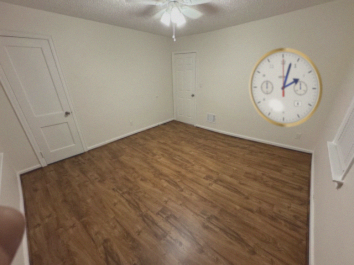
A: 2 h 03 min
